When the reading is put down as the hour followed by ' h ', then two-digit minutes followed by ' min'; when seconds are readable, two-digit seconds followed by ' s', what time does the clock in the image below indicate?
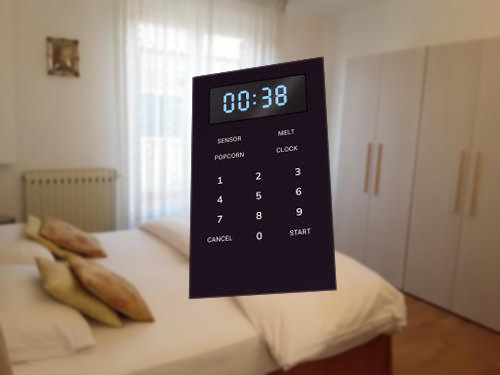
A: 0 h 38 min
